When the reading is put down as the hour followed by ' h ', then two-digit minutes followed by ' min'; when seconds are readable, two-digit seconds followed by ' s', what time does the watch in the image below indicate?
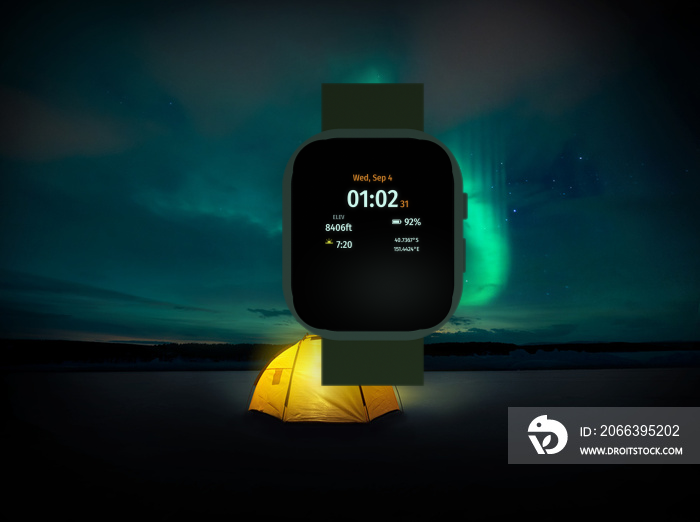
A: 1 h 02 min 31 s
